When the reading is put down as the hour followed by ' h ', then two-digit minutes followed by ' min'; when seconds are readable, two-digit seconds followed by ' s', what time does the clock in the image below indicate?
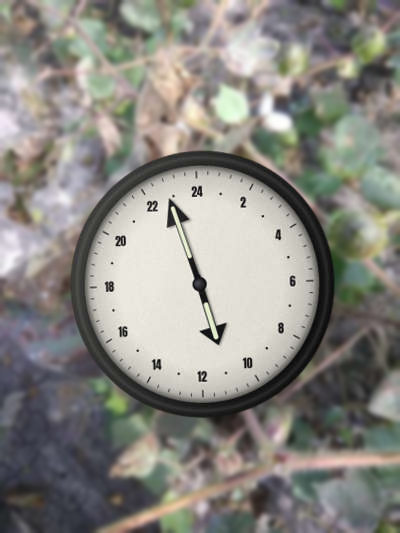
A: 10 h 57 min
